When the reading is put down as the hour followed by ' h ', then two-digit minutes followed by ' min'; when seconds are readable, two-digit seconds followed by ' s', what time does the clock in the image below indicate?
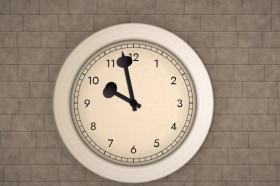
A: 9 h 58 min
